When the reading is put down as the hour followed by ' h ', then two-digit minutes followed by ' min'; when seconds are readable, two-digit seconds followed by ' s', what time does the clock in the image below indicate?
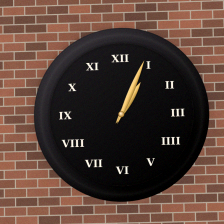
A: 1 h 04 min
